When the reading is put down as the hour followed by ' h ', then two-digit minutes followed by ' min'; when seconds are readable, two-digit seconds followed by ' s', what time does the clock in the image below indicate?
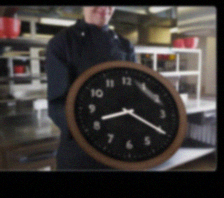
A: 8 h 20 min
